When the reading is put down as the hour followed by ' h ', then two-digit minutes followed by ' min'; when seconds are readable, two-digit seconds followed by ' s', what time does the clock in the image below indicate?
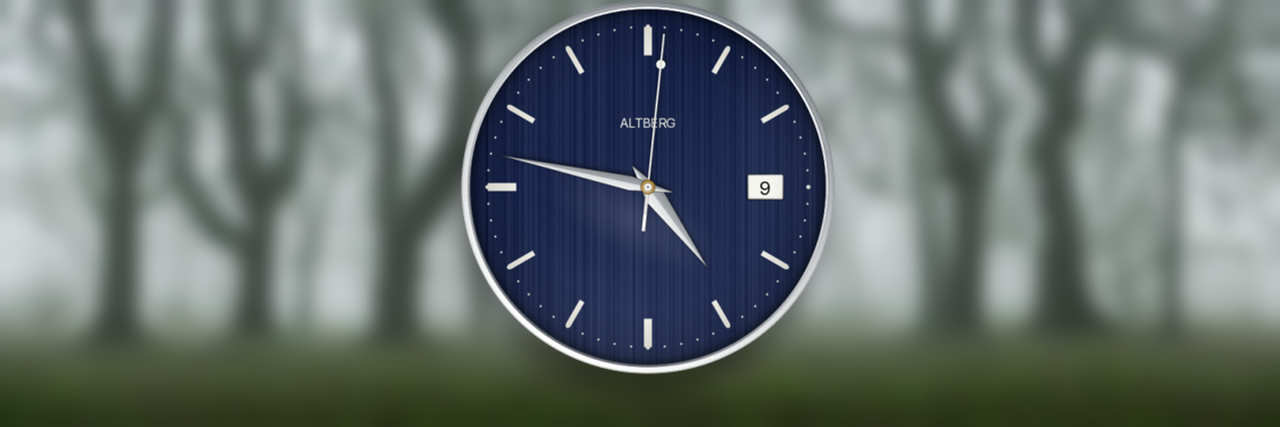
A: 4 h 47 min 01 s
